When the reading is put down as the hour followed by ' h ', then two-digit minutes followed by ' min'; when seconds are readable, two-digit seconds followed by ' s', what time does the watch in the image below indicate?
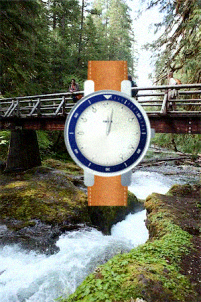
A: 12 h 02 min
